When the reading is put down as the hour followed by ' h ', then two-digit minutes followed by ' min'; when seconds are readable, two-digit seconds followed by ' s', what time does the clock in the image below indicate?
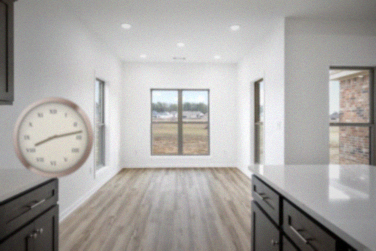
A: 8 h 13 min
